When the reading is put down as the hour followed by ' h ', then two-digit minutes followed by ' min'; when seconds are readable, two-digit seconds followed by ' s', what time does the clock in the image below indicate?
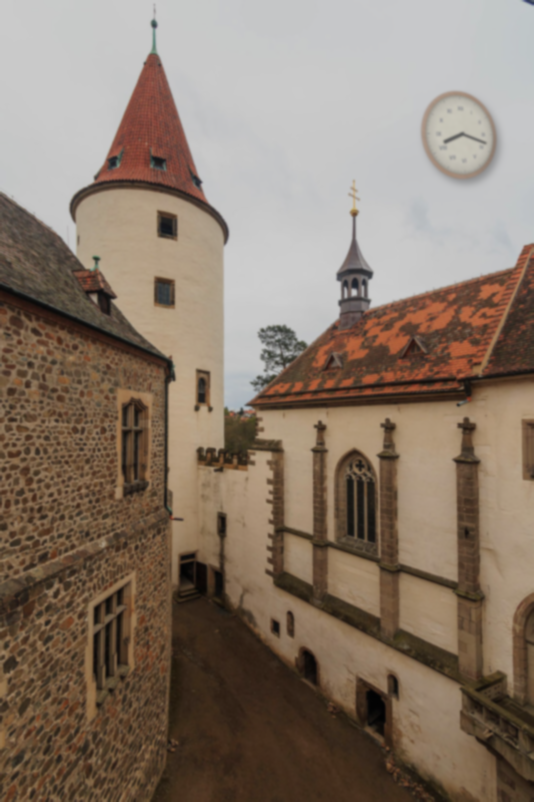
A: 8 h 18 min
